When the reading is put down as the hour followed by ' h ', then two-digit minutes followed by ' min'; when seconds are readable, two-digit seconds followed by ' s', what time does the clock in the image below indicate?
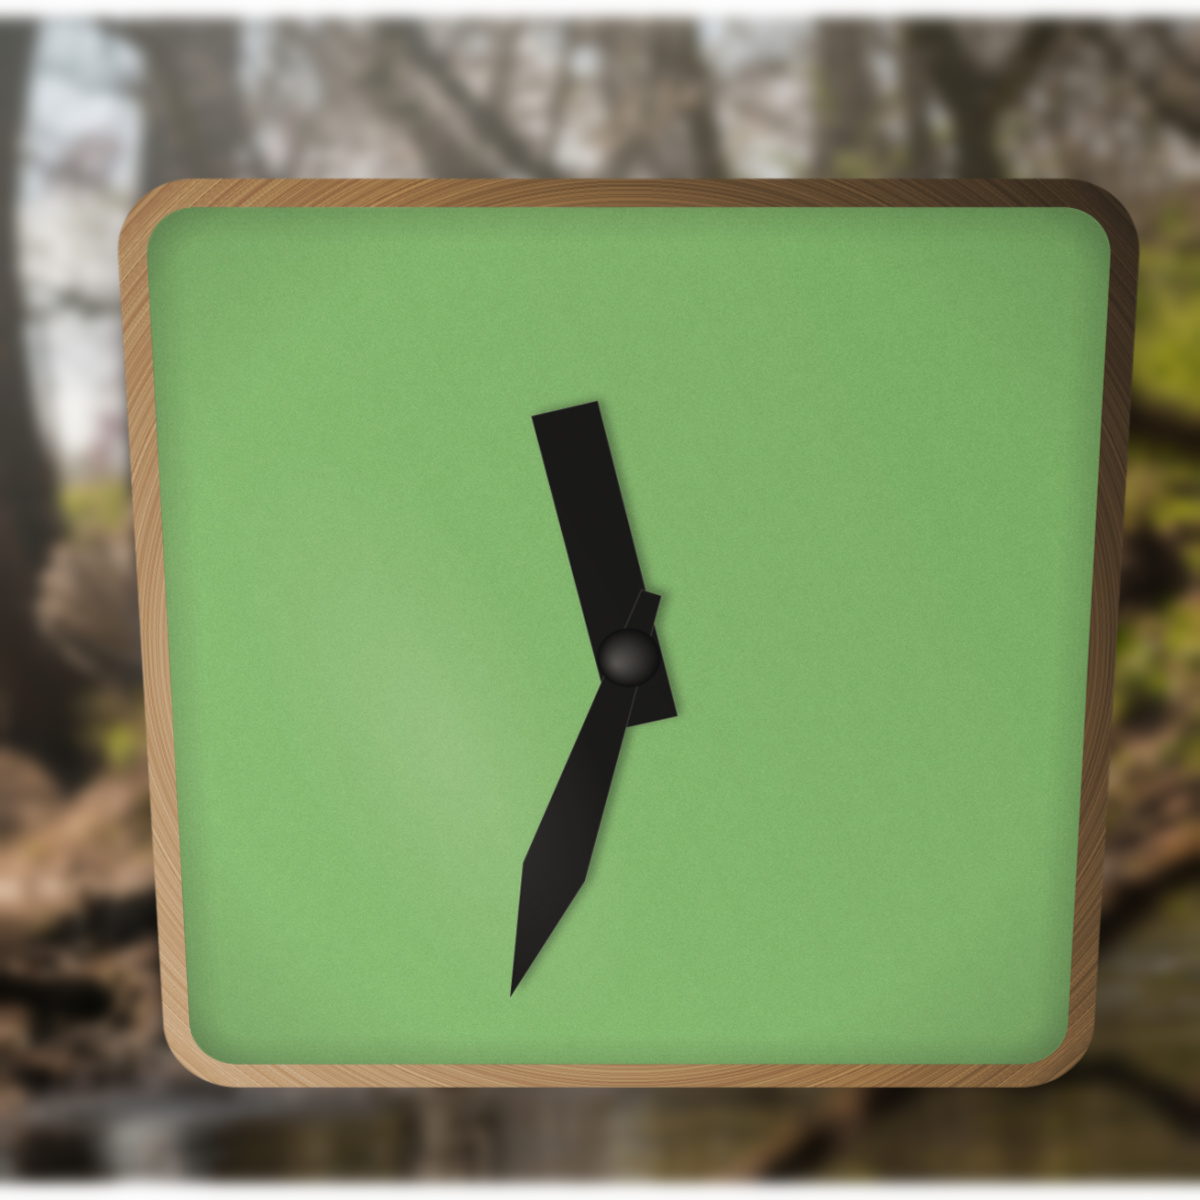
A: 11 h 33 min
